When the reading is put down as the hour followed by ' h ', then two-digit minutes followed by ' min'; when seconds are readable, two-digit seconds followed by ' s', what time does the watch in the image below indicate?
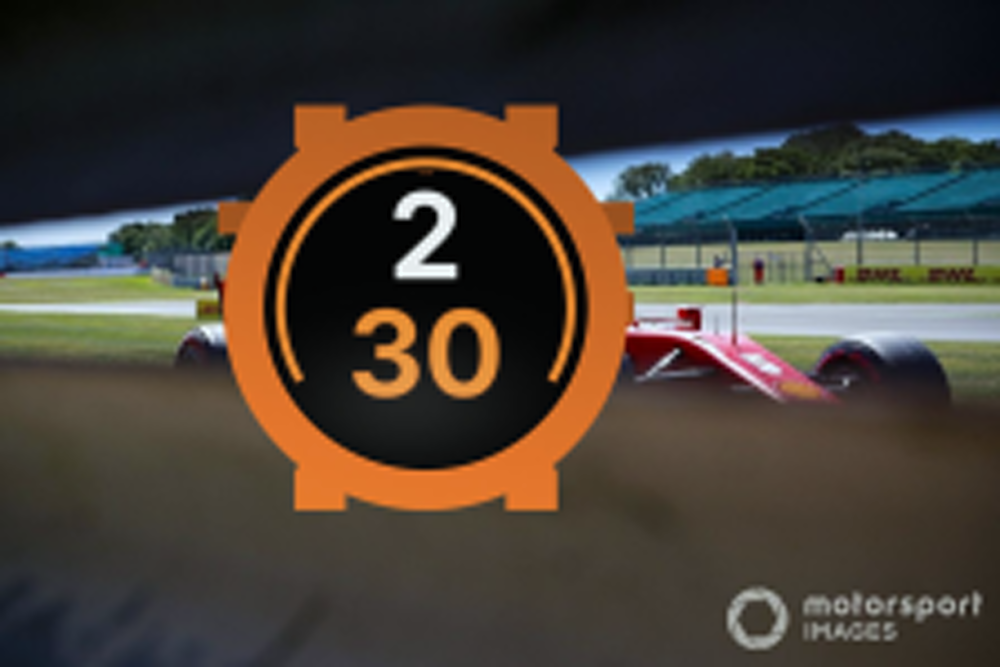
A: 2 h 30 min
